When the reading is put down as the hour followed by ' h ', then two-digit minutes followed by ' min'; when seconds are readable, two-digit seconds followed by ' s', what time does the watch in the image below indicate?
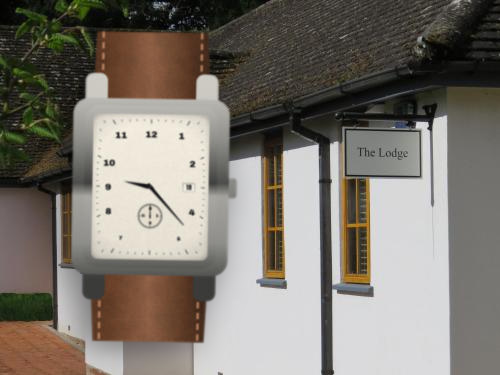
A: 9 h 23 min
